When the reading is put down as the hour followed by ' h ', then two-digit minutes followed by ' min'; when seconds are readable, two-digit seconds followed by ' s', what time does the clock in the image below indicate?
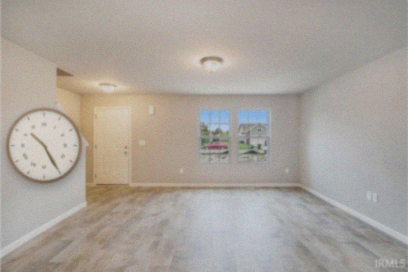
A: 10 h 25 min
